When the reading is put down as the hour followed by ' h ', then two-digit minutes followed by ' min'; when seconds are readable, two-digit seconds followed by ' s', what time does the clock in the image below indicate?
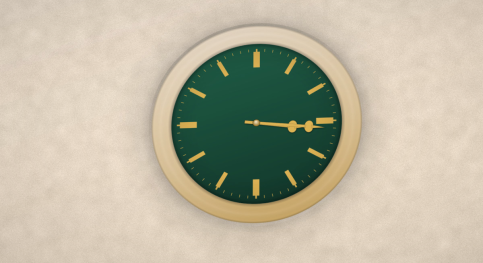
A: 3 h 16 min
